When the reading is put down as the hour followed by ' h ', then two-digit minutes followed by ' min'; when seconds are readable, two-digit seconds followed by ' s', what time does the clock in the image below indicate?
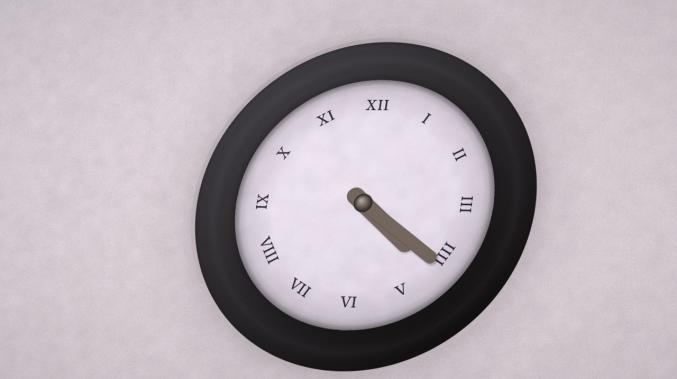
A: 4 h 21 min
